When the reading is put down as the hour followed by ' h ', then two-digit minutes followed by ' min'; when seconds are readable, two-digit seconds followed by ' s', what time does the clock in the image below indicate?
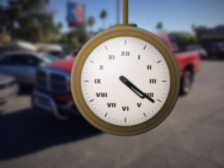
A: 4 h 21 min
